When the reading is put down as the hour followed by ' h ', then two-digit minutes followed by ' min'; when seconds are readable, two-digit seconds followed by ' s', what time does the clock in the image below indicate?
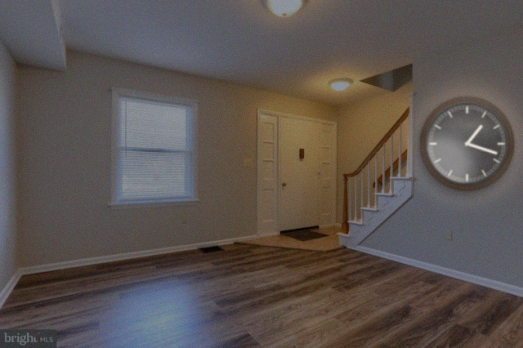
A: 1 h 18 min
